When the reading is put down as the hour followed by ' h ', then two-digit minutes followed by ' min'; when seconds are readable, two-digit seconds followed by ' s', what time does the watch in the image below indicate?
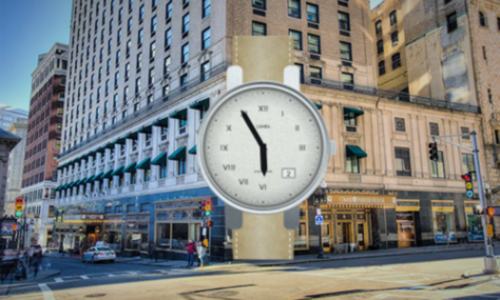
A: 5 h 55 min
